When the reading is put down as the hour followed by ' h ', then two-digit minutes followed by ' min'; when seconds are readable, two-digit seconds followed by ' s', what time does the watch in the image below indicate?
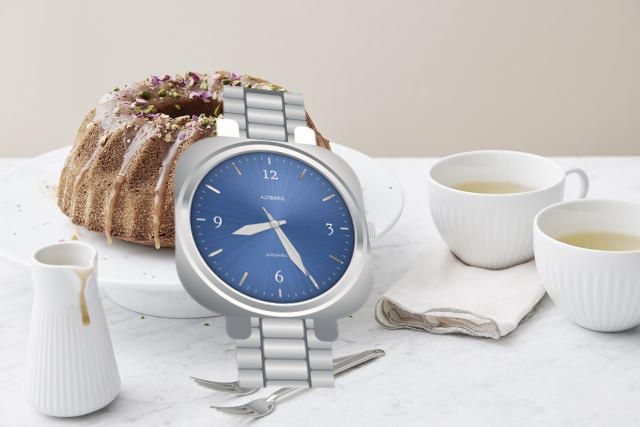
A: 8 h 25 min 25 s
